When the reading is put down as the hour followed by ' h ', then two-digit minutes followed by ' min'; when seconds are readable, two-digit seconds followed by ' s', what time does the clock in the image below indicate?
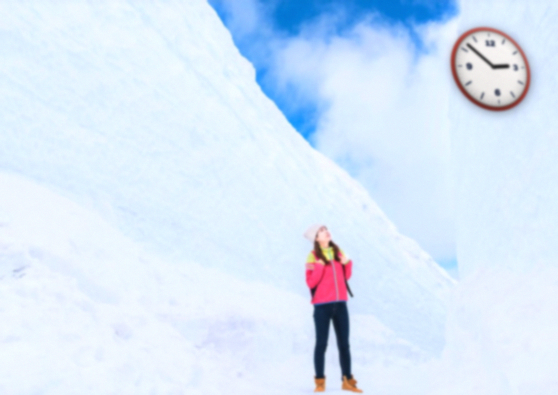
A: 2 h 52 min
